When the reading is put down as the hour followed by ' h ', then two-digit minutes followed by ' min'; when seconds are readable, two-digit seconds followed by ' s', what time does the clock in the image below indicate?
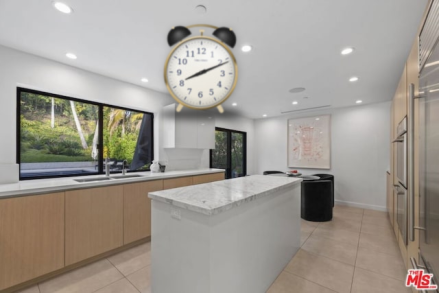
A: 8 h 11 min
